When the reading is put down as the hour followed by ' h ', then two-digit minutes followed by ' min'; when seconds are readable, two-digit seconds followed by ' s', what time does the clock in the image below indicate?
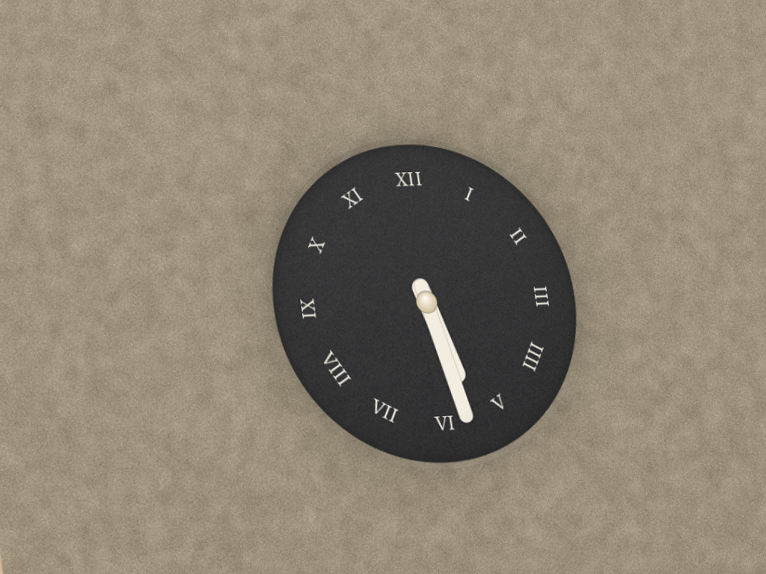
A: 5 h 28 min
